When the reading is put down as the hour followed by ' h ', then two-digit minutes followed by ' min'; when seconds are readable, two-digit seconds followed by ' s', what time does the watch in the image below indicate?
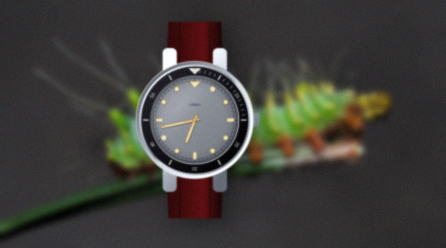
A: 6 h 43 min
